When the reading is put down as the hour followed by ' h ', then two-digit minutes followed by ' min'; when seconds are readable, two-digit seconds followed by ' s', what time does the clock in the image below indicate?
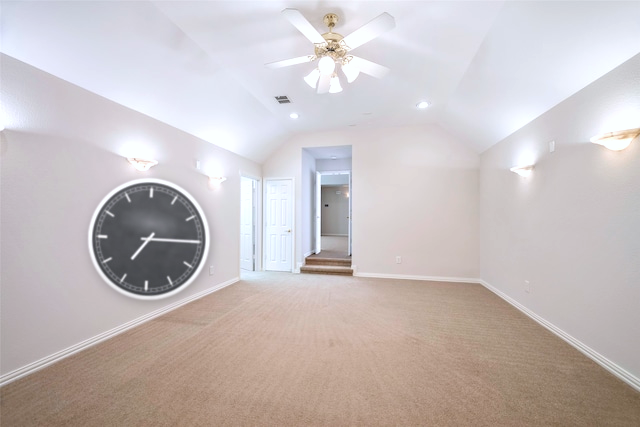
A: 7 h 15 min
